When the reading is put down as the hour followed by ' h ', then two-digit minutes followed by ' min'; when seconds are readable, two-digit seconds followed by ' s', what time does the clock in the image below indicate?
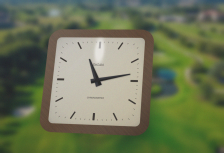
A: 11 h 13 min
